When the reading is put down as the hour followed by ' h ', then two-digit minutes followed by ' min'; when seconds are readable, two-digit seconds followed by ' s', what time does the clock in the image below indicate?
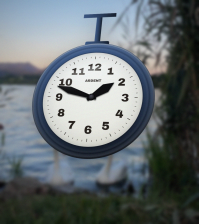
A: 1 h 48 min
